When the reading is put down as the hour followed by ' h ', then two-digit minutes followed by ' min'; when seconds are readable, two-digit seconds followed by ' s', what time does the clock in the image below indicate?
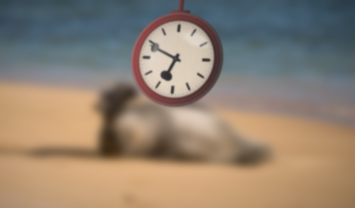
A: 6 h 49 min
